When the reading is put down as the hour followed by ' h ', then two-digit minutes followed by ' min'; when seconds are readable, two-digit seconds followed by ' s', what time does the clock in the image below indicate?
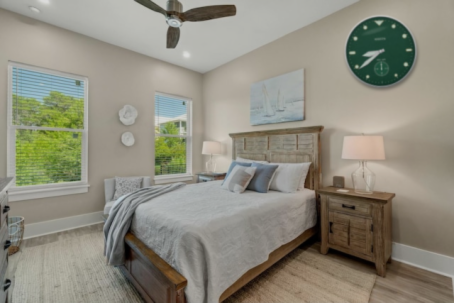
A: 8 h 39 min
